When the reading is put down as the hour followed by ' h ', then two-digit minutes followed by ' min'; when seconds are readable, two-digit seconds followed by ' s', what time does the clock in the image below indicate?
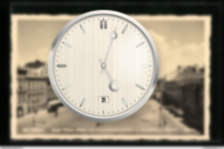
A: 5 h 03 min
